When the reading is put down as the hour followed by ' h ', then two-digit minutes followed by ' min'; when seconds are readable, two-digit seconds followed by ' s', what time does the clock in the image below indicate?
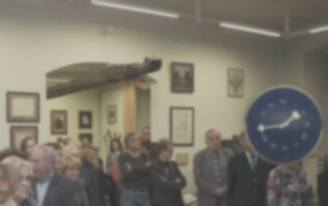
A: 1 h 44 min
